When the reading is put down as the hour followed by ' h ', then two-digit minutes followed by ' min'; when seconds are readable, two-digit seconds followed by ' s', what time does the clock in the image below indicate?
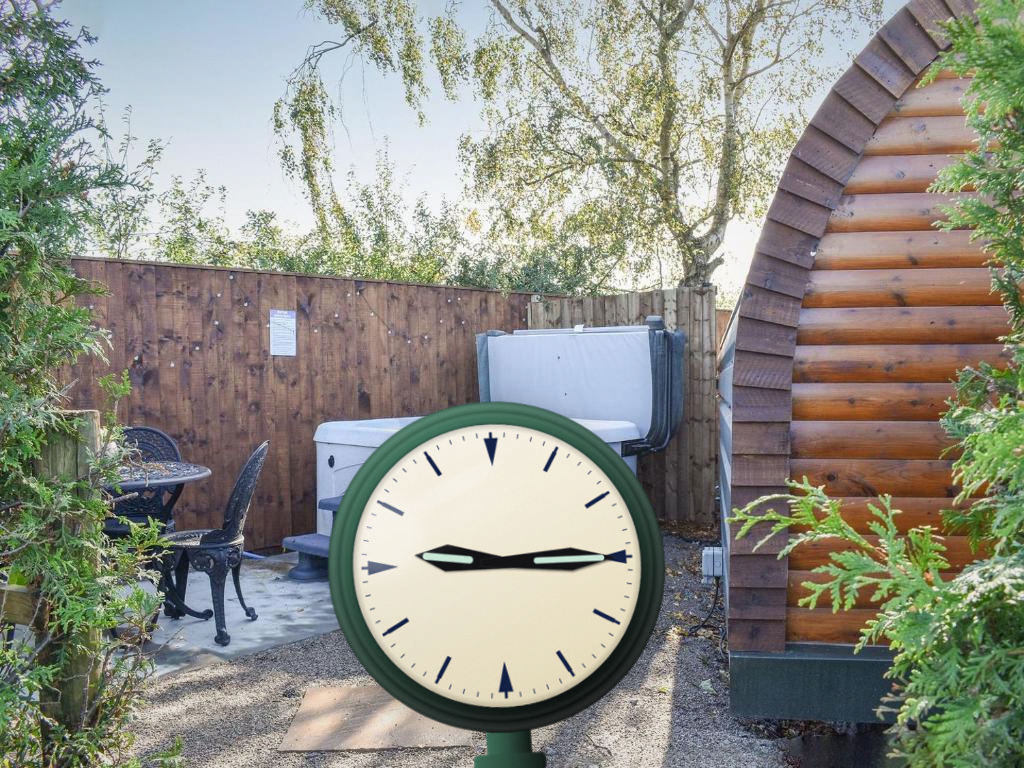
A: 9 h 15 min
